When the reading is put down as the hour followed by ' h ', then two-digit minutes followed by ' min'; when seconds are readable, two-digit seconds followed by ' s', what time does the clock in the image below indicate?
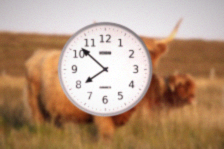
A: 7 h 52 min
